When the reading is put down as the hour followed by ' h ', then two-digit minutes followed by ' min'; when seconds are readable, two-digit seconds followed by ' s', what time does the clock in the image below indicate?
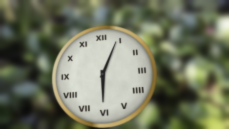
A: 6 h 04 min
